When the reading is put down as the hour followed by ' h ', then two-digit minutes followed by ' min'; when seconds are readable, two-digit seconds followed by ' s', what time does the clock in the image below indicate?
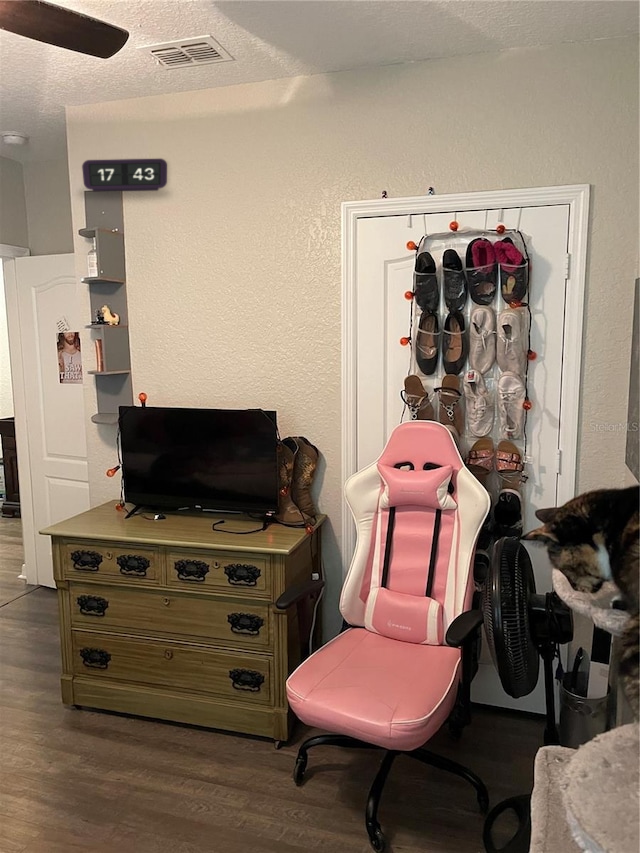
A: 17 h 43 min
